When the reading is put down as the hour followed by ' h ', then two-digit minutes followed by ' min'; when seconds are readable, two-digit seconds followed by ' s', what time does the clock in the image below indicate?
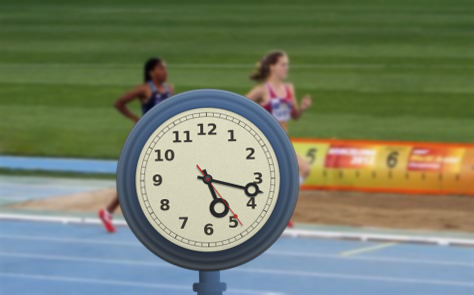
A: 5 h 17 min 24 s
